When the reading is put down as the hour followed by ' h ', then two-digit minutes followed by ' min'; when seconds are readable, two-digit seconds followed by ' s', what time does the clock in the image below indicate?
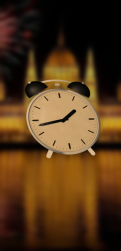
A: 1 h 43 min
